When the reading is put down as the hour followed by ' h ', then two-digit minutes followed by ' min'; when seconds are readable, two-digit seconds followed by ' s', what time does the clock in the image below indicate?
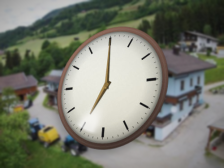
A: 7 h 00 min
